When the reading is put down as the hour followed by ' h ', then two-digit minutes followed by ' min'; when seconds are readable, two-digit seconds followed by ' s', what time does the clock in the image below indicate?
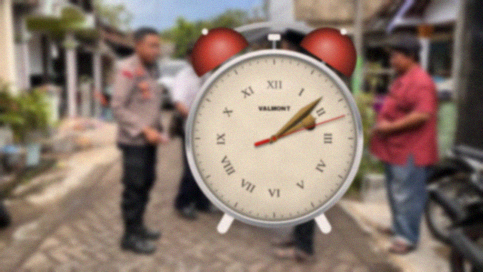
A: 2 h 08 min 12 s
